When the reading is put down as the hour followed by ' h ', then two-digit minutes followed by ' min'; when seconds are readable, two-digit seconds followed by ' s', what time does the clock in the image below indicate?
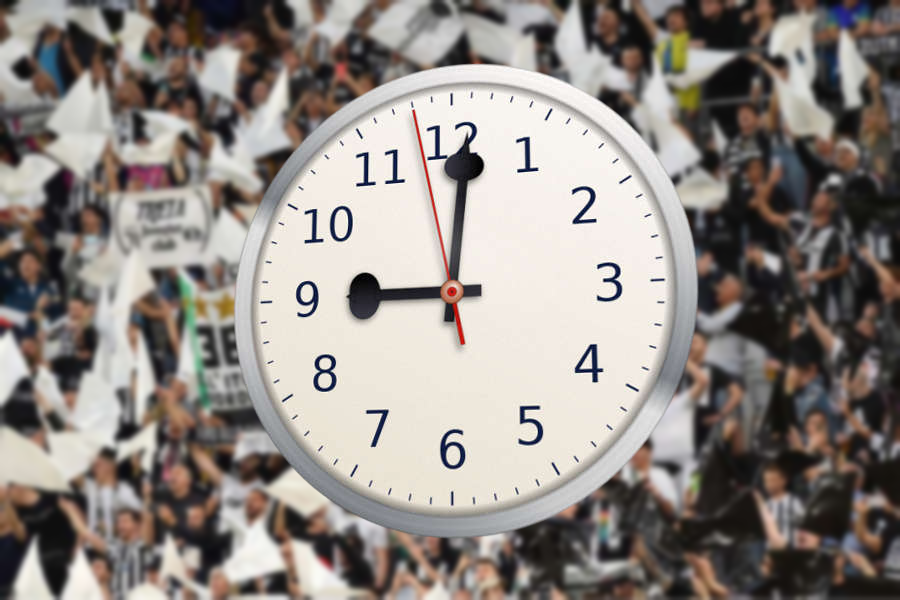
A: 9 h 00 min 58 s
